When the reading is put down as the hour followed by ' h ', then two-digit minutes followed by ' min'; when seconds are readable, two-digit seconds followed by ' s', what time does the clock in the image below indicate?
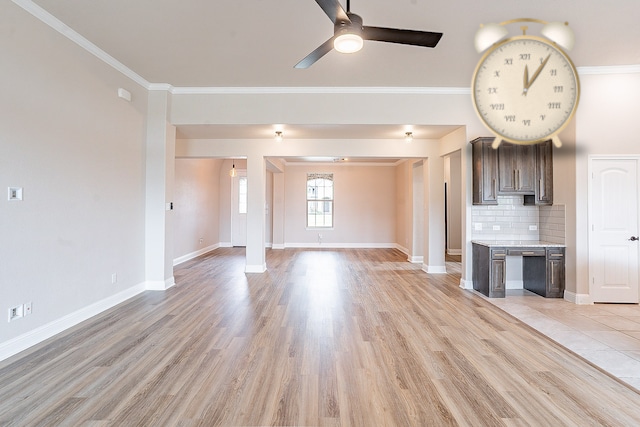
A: 12 h 06 min
